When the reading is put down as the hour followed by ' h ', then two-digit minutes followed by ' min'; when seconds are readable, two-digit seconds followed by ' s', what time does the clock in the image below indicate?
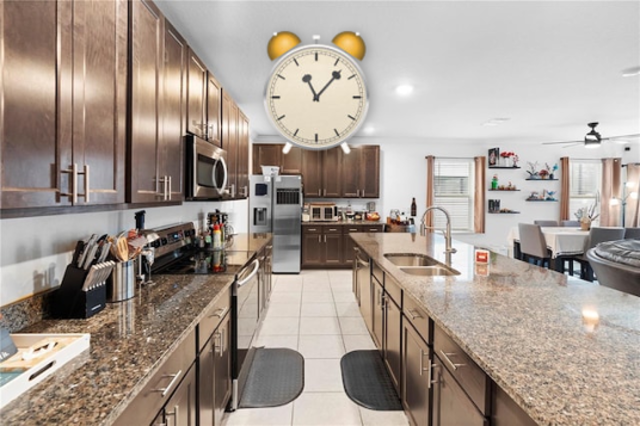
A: 11 h 07 min
